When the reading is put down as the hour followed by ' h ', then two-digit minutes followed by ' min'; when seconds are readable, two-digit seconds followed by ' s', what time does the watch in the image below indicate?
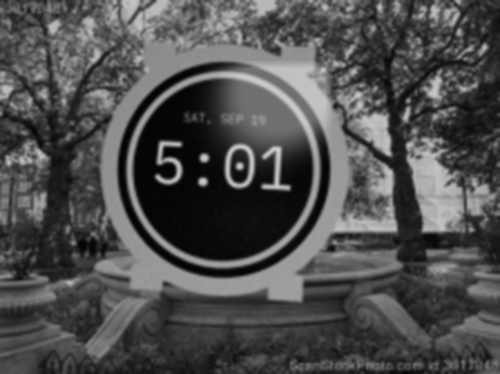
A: 5 h 01 min
